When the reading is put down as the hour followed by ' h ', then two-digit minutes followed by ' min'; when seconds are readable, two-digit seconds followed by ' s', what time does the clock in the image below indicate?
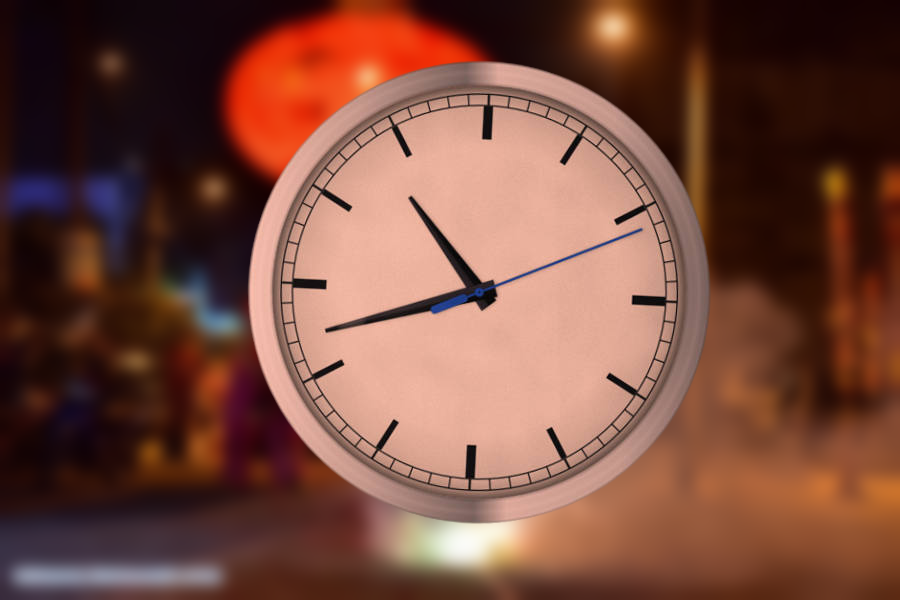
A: 10 h 42 min 11 s
